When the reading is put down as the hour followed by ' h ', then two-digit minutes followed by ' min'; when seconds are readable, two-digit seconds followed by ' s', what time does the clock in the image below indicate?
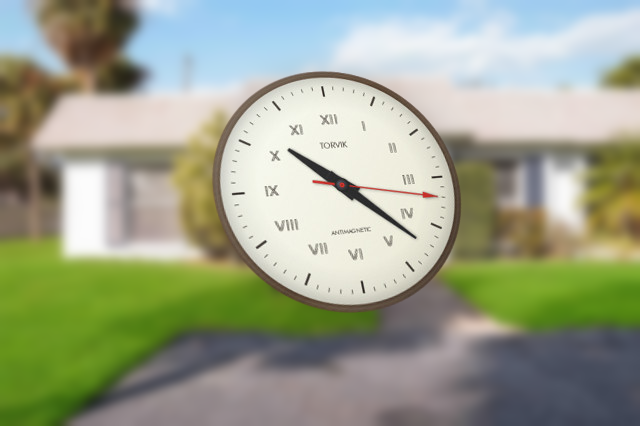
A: 10 h 22 min 17 s
